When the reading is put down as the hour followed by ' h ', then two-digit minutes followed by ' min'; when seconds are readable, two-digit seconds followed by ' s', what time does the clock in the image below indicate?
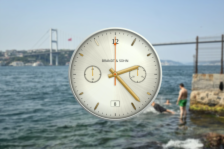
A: 2 h 23 min
